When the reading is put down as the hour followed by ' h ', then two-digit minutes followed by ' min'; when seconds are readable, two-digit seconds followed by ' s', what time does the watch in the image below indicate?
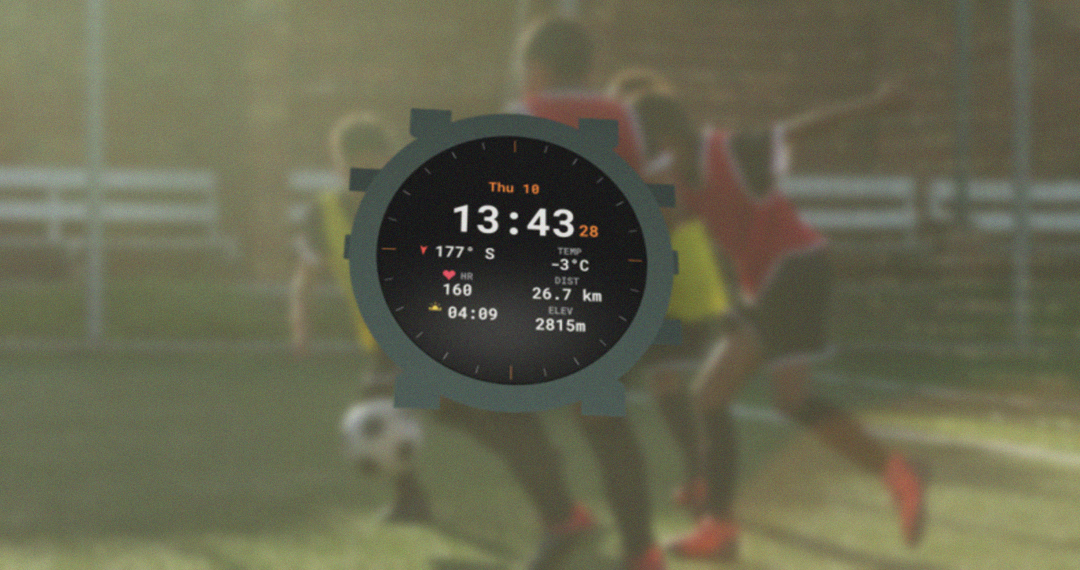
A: 13 h 43 min 28 s
